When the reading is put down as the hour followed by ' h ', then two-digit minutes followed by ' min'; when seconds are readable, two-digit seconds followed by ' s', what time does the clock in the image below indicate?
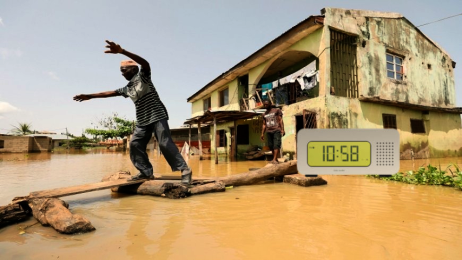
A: 10 h 58 min
